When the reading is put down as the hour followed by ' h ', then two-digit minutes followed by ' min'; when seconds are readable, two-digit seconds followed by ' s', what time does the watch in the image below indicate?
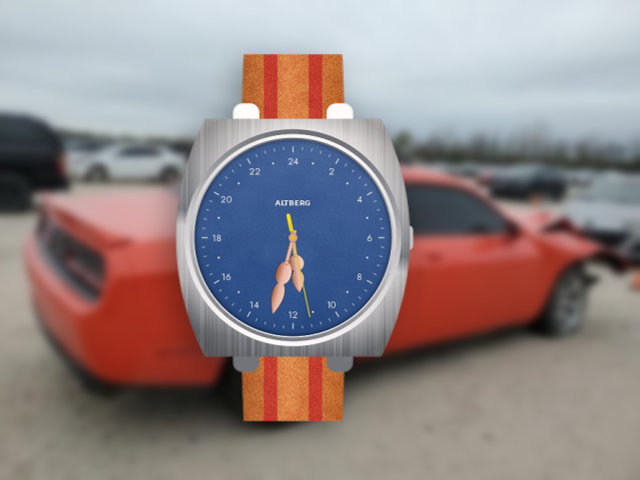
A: 11 h 32 min 28 s
